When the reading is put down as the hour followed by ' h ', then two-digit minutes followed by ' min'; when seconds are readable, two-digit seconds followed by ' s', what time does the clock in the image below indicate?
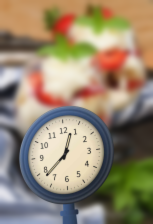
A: 12 h 38 min
